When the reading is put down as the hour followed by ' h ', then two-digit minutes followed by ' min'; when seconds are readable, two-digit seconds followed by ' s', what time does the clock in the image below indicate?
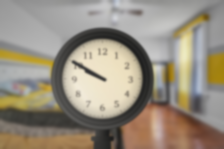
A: 9 h 50 min
